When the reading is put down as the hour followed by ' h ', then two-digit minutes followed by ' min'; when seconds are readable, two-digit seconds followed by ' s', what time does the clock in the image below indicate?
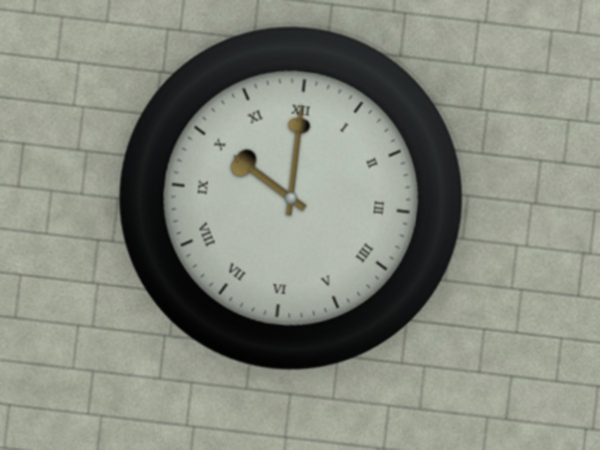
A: 10 h 00 min
